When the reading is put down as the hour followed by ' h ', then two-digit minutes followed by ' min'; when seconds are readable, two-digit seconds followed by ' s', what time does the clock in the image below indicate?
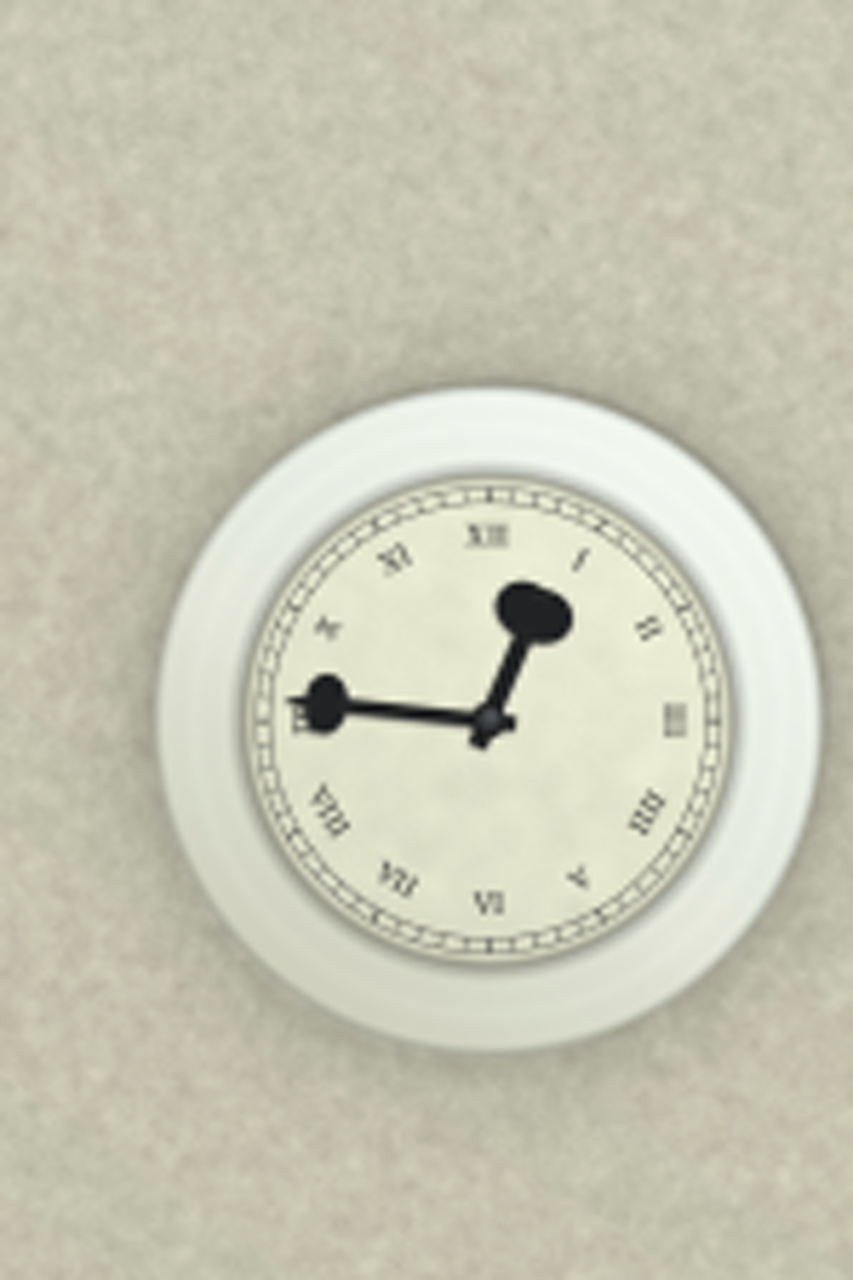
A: 12 h 46 min
